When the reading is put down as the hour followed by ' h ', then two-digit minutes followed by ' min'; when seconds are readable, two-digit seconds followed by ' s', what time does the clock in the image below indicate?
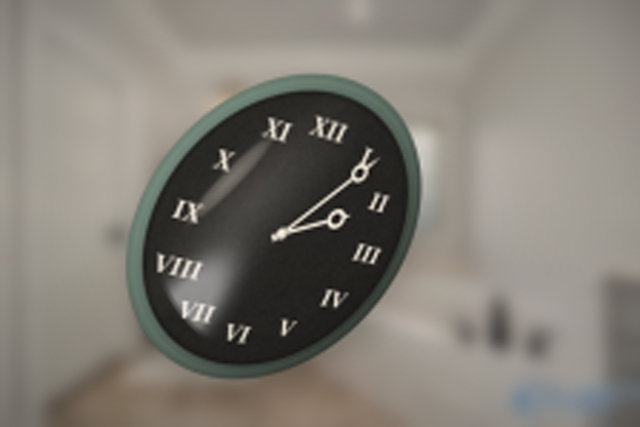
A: 2 h 06 min
